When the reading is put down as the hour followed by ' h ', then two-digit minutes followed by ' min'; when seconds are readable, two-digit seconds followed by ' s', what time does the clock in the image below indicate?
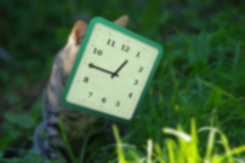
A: 12 h 45 min
